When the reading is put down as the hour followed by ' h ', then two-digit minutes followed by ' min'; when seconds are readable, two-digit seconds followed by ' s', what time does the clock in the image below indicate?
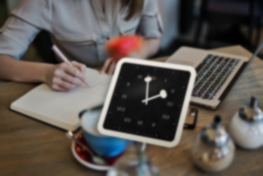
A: 1 h 58 min
